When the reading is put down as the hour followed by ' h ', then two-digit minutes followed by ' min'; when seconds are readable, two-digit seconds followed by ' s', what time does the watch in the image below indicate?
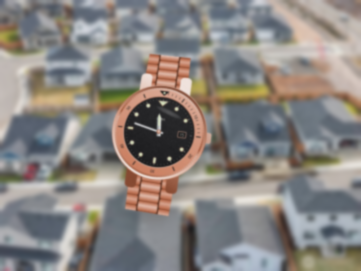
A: 11 h 47 min
